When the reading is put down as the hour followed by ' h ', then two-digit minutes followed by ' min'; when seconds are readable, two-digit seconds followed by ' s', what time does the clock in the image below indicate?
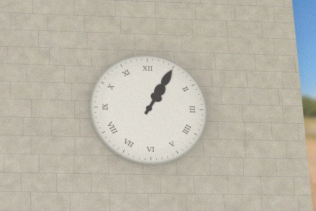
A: 1 h 05 min
